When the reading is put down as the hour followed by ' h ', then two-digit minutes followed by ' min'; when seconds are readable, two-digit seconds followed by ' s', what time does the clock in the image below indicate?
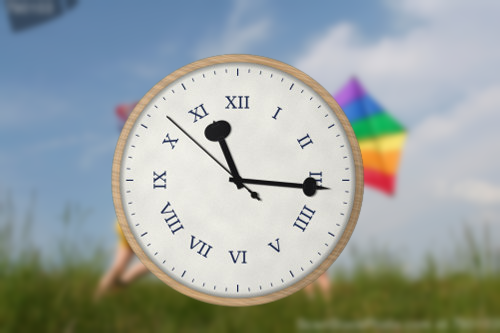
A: 11 h 15 min 52 s
